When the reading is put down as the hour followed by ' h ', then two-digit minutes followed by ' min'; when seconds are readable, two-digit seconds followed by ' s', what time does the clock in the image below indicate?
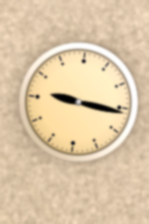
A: 9 h 16 min
